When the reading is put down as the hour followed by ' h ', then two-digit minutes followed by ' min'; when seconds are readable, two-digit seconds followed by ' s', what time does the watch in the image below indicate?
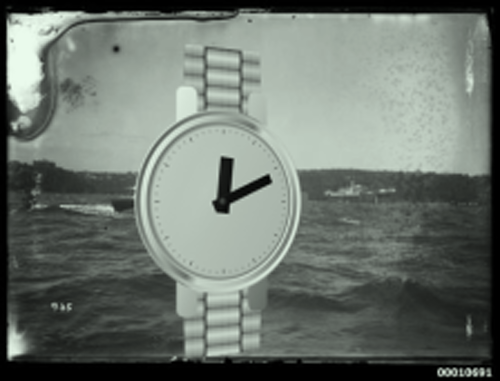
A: 12 h 11 min
